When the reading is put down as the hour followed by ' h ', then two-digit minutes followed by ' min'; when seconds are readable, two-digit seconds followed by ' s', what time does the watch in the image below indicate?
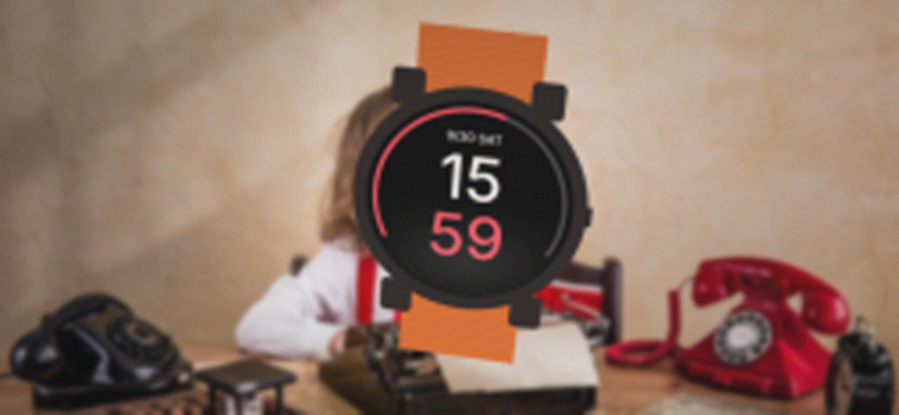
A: 15 h 59 min
